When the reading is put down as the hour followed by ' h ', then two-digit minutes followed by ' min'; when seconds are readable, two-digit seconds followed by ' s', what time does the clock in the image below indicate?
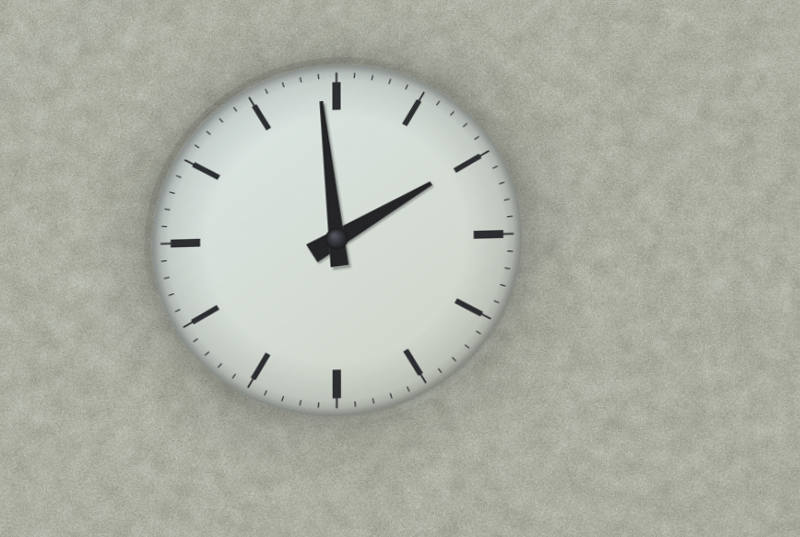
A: 1 h 59 min
